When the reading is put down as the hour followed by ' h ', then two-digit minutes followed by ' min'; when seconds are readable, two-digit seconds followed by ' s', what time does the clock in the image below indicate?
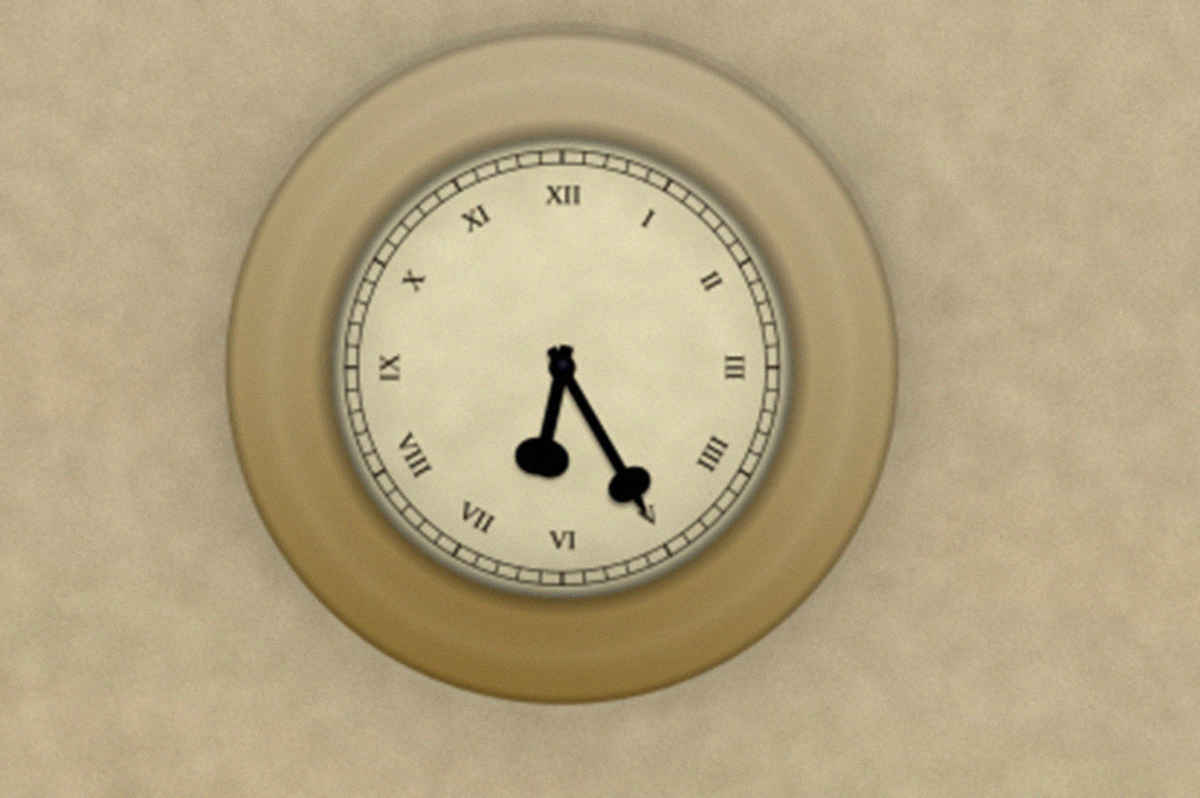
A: 6 h 25 min
